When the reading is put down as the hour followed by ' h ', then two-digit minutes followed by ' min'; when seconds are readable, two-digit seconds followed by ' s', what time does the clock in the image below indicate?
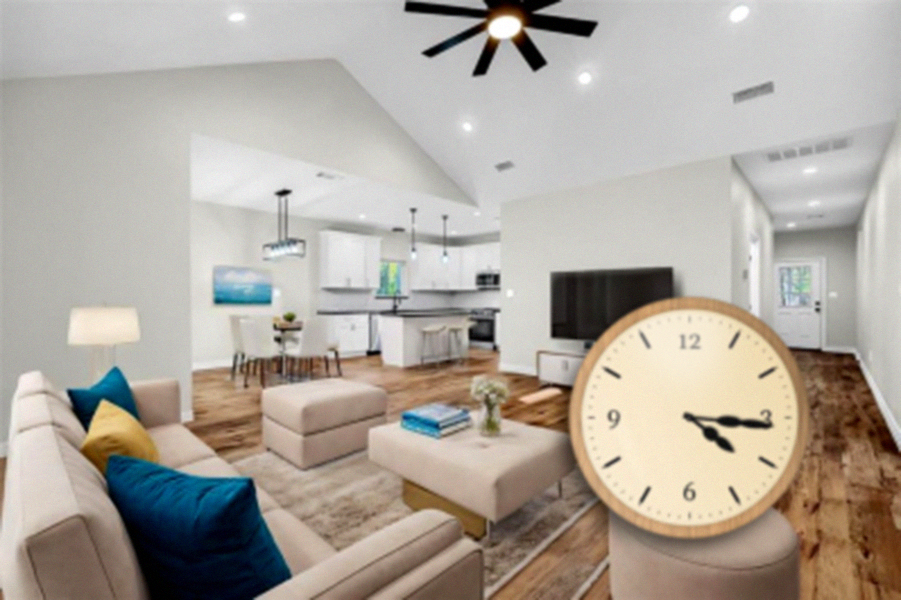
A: 4 h 16 min
